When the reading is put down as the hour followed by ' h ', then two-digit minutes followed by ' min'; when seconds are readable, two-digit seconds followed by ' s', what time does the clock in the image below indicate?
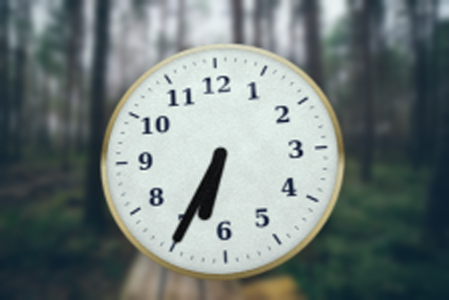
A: 6 h 35 min
